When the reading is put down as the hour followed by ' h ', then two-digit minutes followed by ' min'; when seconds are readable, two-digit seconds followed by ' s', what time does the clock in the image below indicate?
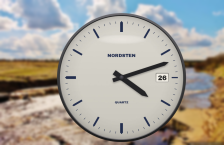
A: 4 h 12 min
